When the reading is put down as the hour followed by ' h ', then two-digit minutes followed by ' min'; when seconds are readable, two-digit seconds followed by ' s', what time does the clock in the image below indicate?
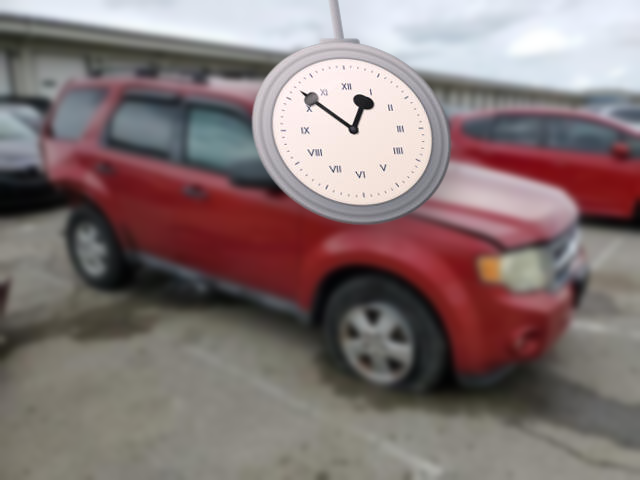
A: 12 h 52 min
